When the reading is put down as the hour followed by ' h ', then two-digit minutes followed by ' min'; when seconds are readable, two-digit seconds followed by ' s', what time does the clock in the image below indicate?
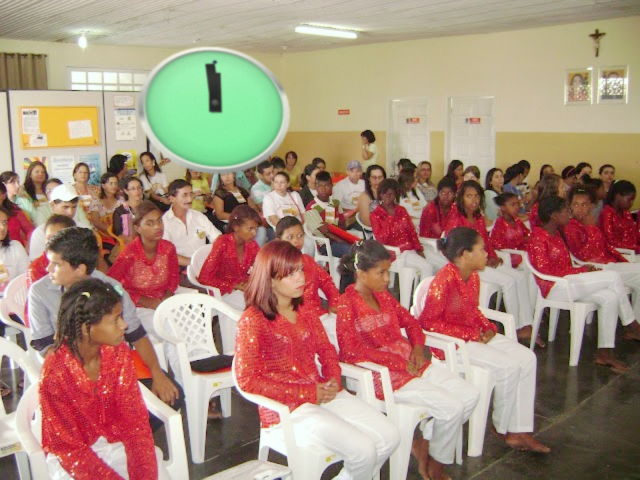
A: 11 h 59 min
